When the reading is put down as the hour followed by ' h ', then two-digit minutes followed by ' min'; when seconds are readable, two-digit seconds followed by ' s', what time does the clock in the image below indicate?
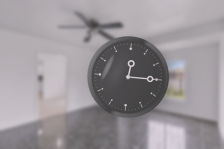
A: 12 h 15 min
